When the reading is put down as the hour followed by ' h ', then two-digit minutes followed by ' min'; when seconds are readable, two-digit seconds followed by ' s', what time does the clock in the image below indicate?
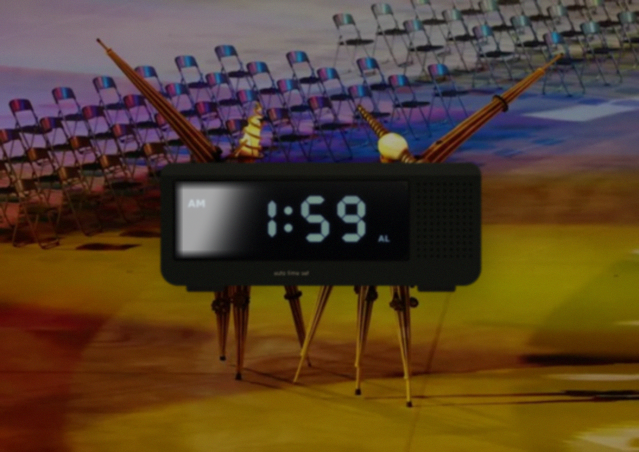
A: 1 h 59 min
